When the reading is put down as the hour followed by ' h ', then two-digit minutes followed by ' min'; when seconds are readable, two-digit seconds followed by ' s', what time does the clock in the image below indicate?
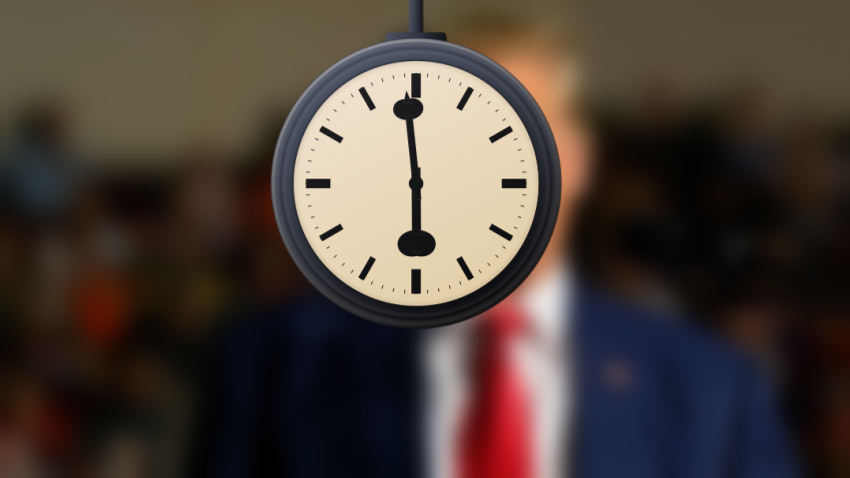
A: 5 h 59 min
